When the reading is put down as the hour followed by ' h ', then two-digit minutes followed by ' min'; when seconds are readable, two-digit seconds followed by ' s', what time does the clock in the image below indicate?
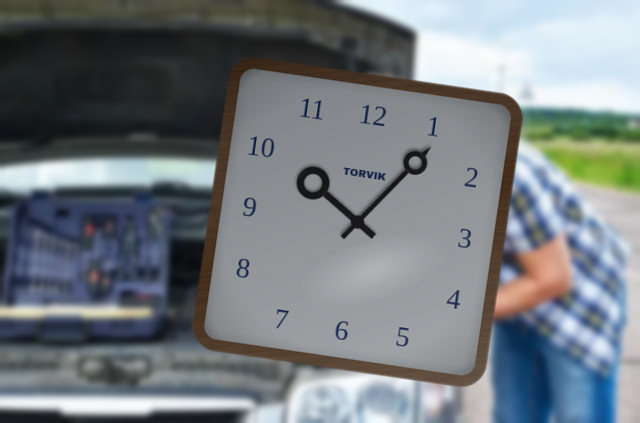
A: 10 h 06 min
